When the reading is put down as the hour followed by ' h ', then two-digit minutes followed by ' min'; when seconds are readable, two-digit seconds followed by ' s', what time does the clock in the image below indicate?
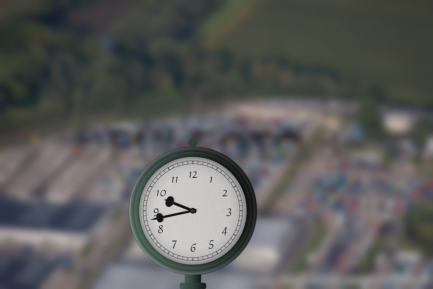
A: 9 h 43 min
